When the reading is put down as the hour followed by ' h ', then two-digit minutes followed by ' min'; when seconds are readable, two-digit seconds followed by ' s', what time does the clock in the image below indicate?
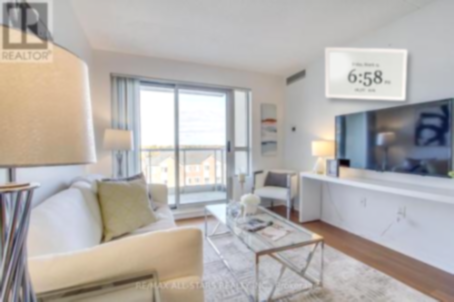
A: 6 h 58 min
